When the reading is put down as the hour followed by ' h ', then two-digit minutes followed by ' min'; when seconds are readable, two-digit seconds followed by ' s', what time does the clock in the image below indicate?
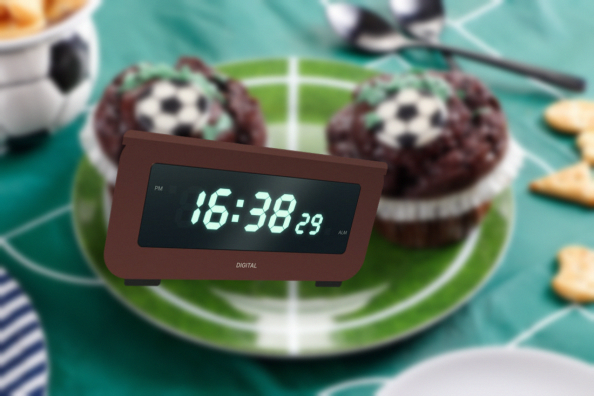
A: 16 h 38 min 29 s
